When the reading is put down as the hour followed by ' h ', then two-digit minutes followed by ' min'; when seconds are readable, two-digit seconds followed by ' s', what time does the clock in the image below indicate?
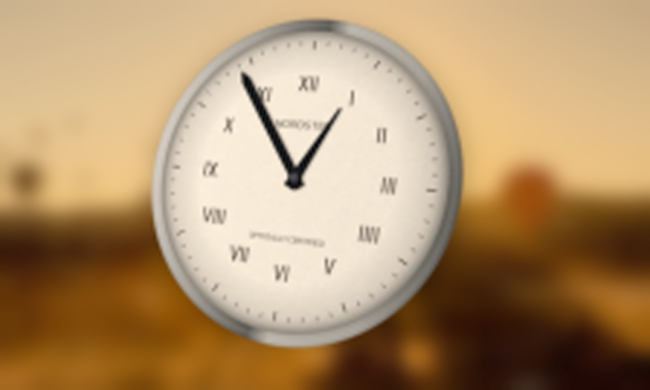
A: 12 h 54 min
